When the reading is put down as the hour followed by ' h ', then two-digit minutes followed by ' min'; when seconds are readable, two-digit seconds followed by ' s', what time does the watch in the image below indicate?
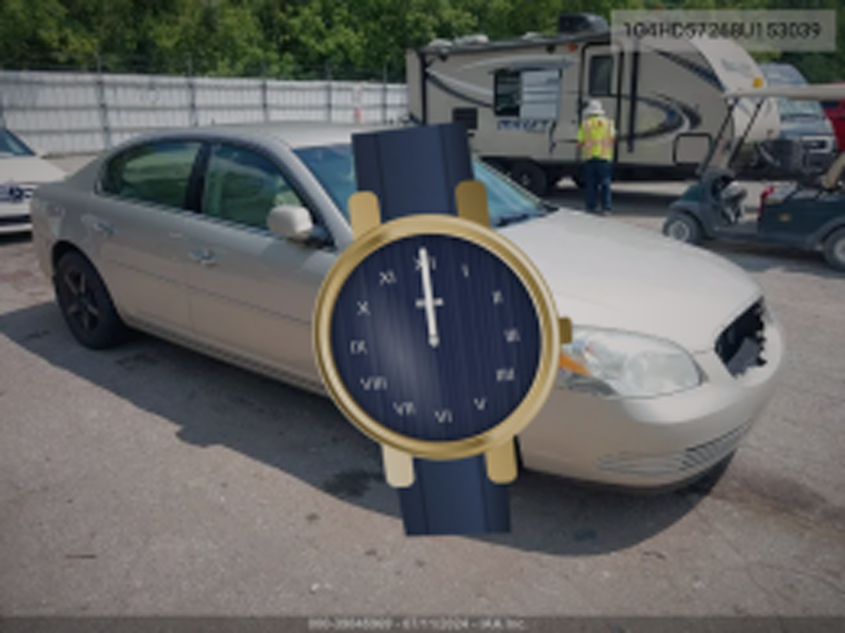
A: 12 h 00 min
